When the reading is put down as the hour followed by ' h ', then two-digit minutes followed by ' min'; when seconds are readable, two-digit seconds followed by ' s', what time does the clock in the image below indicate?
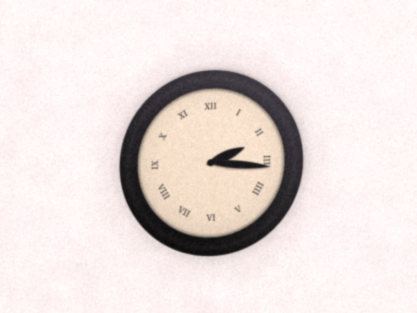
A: 2 h 16 min
